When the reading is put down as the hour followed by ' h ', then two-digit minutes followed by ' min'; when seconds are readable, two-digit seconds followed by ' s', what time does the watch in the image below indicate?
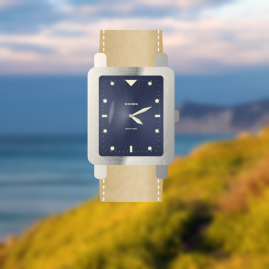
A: 4 h 11 min
